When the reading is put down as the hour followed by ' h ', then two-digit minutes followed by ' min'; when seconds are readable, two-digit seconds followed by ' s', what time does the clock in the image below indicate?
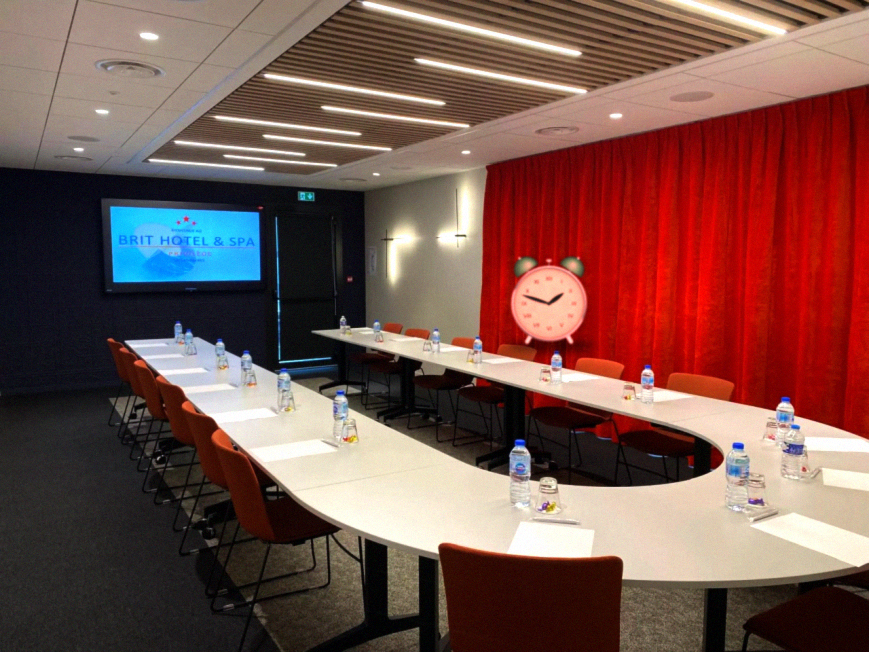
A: 1 h 48 min
